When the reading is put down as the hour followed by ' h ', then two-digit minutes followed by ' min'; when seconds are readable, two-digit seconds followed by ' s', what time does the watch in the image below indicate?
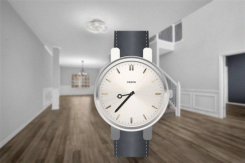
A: 8 h 37 min
